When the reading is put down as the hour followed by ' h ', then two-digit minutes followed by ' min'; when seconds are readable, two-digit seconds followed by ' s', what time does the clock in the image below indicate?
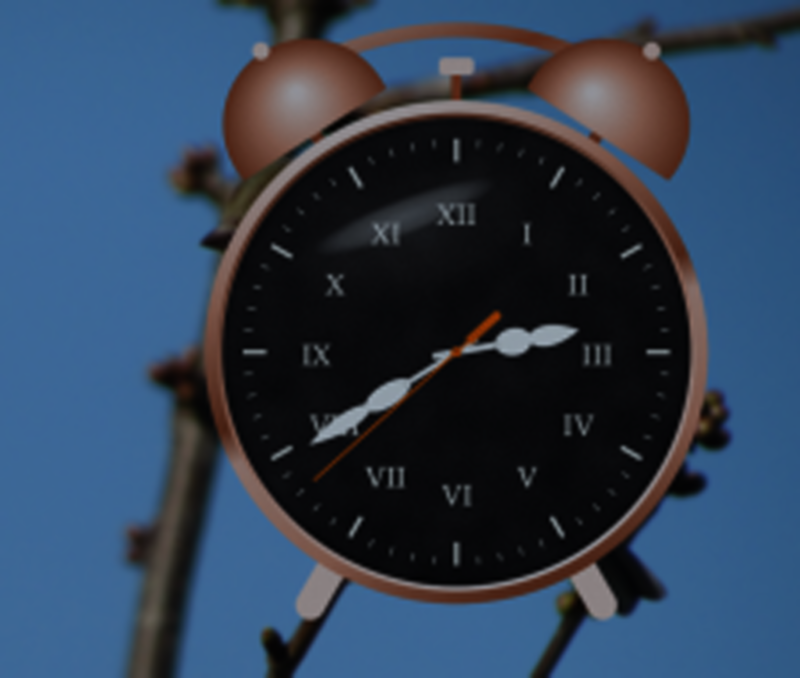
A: 2 h 39 min 38 s
